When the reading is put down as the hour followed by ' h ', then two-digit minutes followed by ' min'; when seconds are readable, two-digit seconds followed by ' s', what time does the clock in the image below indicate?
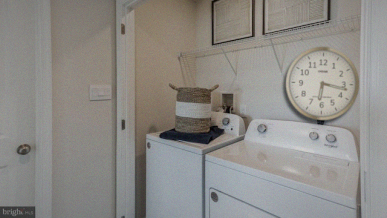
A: 6 h 17 min
